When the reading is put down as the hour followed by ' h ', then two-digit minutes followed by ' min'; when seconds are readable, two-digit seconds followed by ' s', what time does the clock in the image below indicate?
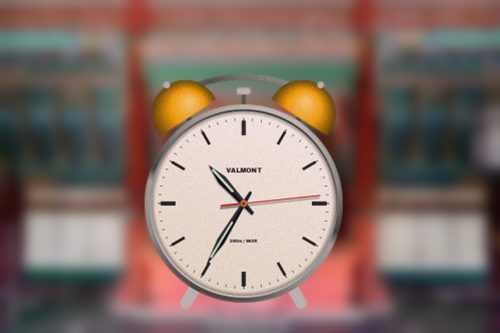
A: 10 h 35 min 14 s
